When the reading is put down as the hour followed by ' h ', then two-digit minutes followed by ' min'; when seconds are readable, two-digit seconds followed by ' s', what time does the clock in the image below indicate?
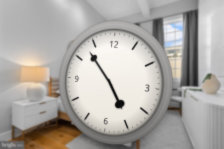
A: 4 h 53 min
